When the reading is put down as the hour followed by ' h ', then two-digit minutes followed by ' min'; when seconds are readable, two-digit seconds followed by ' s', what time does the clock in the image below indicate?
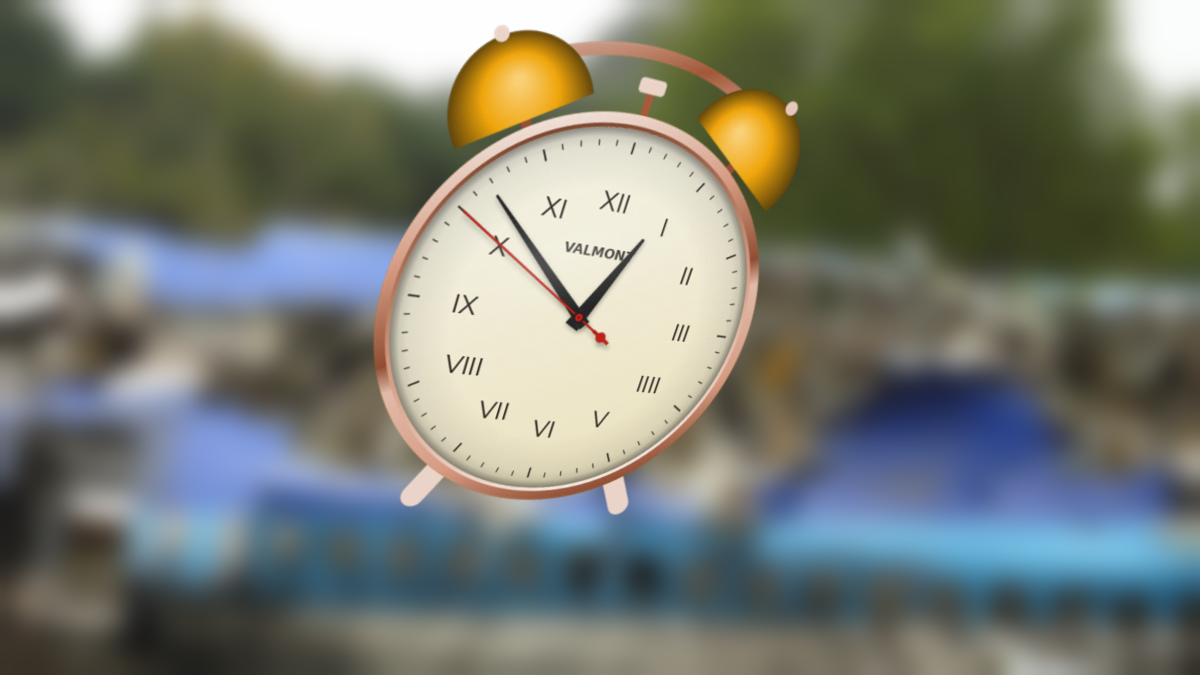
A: 12 h 51 min 50 s
